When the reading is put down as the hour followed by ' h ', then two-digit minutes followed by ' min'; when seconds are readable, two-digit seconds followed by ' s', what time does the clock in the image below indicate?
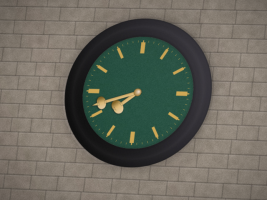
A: 7 h 42 min
